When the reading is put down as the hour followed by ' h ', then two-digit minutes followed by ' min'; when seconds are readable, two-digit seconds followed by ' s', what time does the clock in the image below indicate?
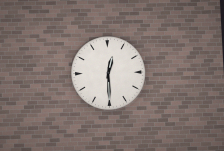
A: 12 h 30 min
